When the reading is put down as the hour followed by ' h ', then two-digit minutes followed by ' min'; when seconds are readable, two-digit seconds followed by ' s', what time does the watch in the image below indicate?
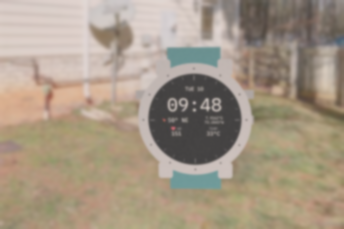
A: 9 h 48 min
